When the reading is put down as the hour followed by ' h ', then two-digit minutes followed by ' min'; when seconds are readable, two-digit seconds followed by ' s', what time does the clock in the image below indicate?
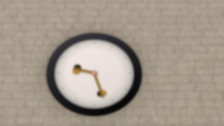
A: 9 h 27 min
